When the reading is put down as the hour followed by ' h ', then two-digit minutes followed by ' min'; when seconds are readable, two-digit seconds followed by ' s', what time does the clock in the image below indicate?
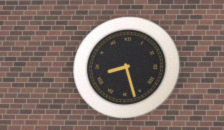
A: 8 h 27 min
